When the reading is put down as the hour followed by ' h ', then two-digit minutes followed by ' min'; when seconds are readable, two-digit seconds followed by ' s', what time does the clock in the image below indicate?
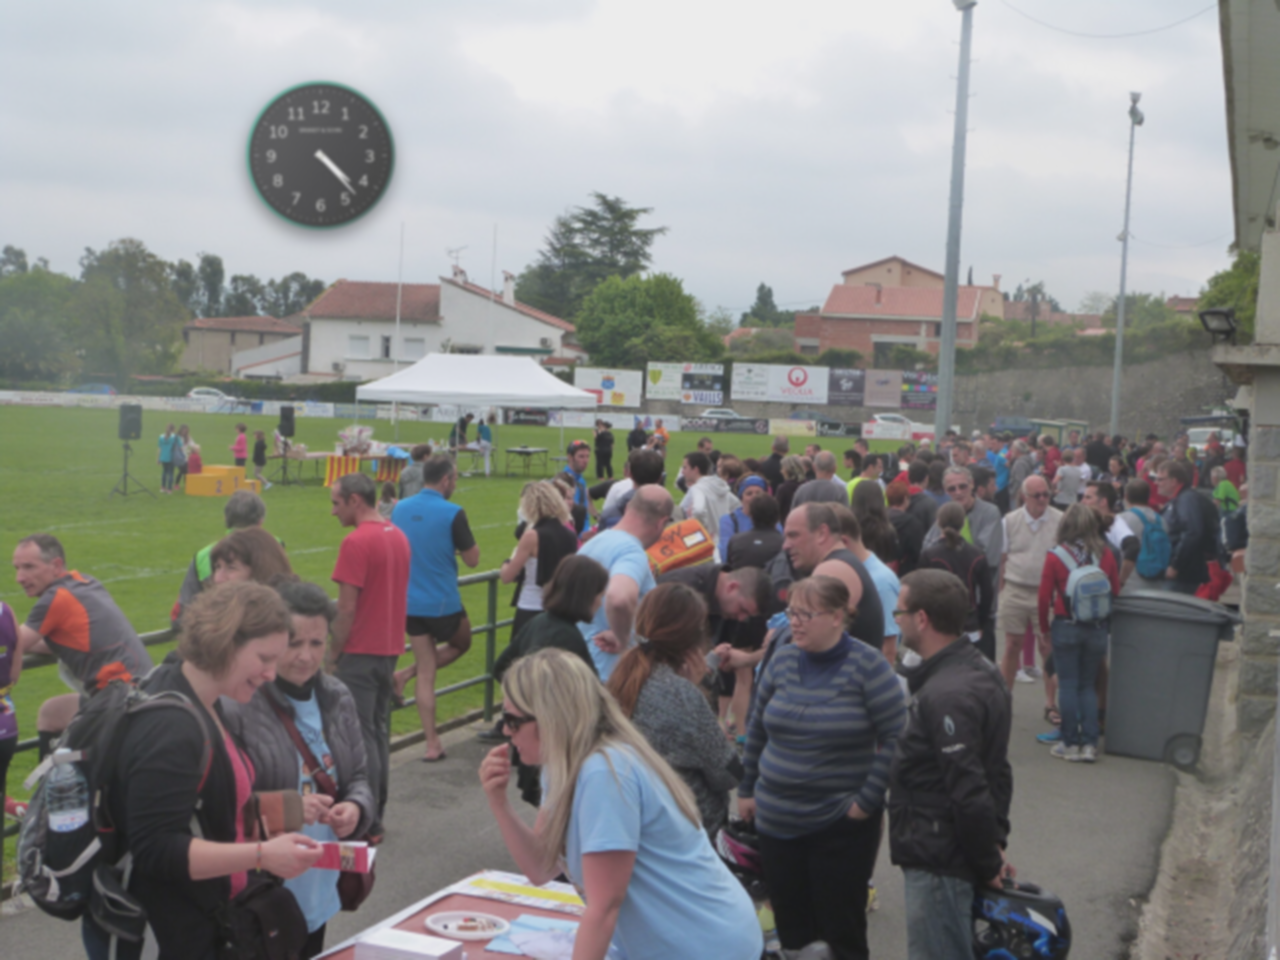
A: 4 h 23 min
